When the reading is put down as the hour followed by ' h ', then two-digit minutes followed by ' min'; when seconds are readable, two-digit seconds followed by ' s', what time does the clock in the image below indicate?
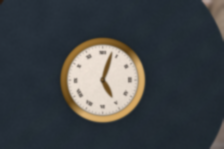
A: 5 h 03 min
